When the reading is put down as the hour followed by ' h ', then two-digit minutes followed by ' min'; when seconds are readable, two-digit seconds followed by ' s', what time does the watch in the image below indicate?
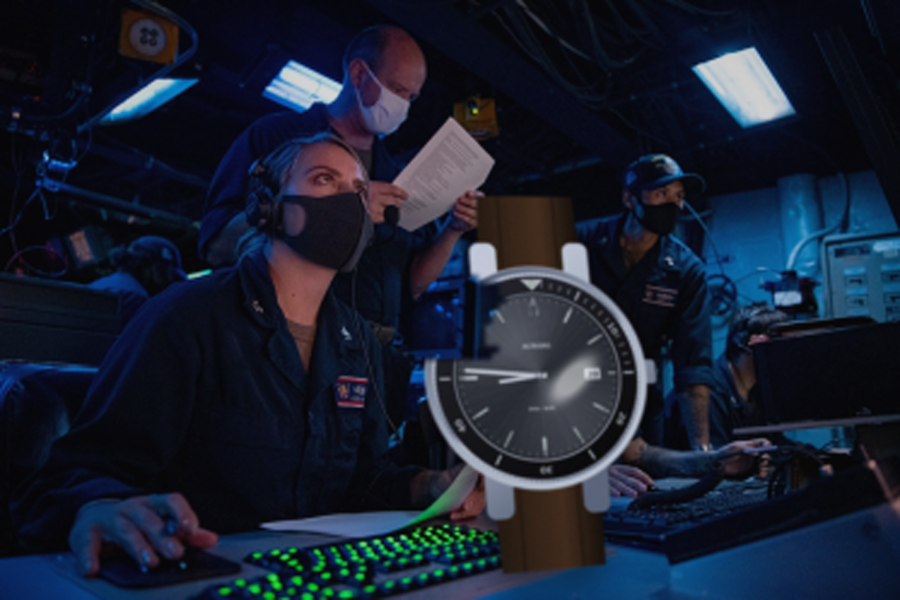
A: 8 h 46 min
